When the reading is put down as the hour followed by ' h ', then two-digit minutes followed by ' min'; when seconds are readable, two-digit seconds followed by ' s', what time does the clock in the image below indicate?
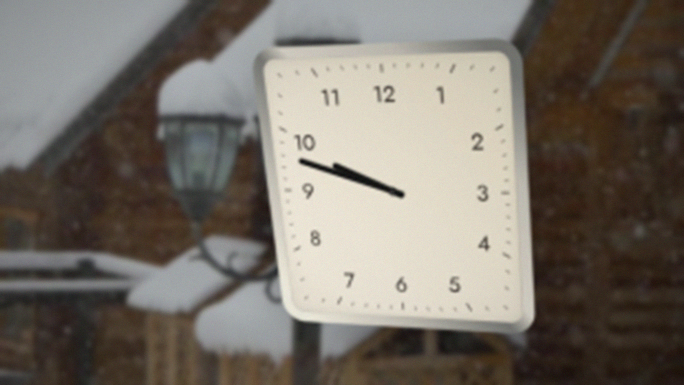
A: 9 h 48 min
